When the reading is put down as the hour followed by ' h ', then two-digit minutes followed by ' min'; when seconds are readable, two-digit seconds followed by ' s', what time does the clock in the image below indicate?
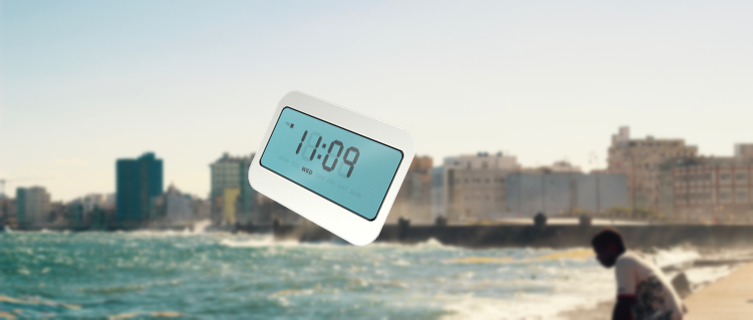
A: 11 h 09 min
